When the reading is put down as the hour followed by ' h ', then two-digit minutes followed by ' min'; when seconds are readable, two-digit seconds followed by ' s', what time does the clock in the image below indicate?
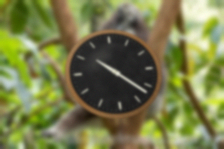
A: 10 h 22 min
